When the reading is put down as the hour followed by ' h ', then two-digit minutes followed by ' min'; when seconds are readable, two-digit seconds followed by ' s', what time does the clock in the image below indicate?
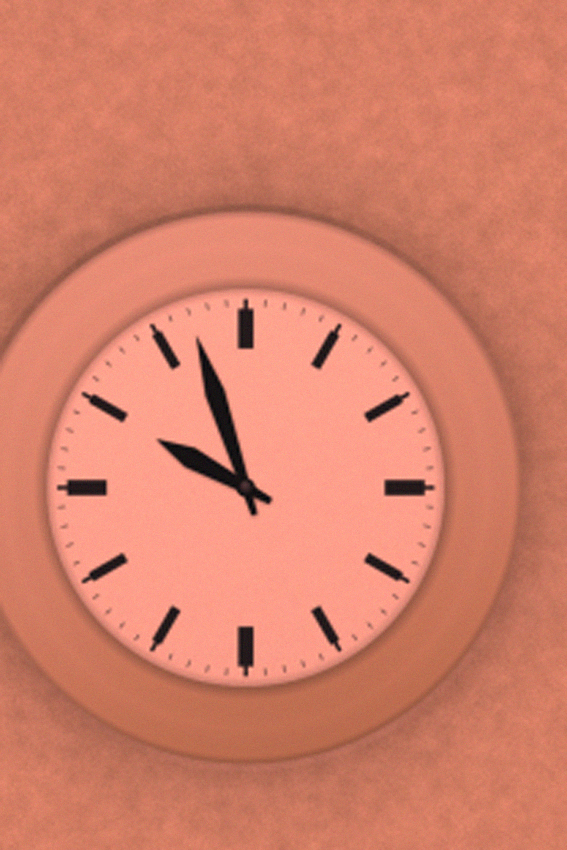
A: 9 h 57 min
